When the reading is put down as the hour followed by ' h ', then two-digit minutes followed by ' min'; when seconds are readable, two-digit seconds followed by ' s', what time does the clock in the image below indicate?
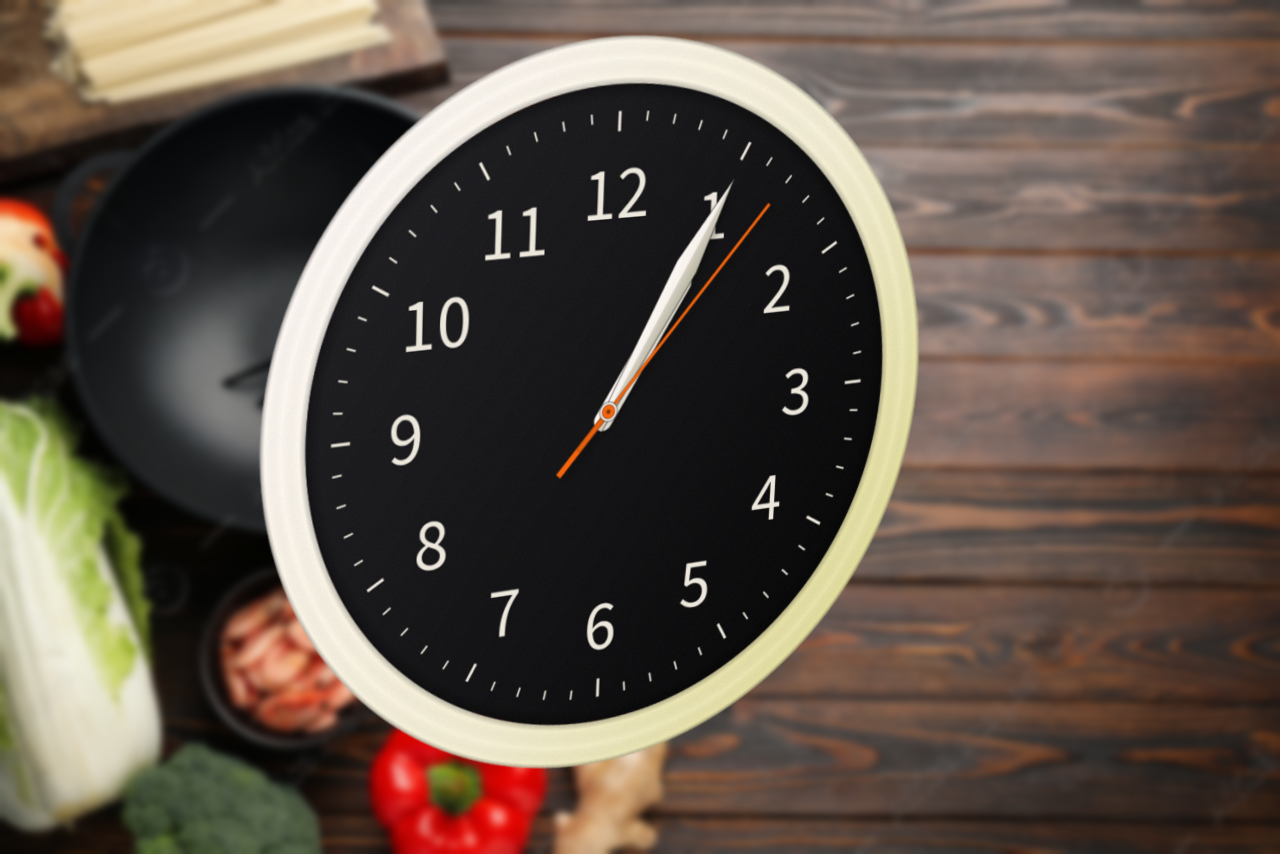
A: 1 h 05 min 07 s
